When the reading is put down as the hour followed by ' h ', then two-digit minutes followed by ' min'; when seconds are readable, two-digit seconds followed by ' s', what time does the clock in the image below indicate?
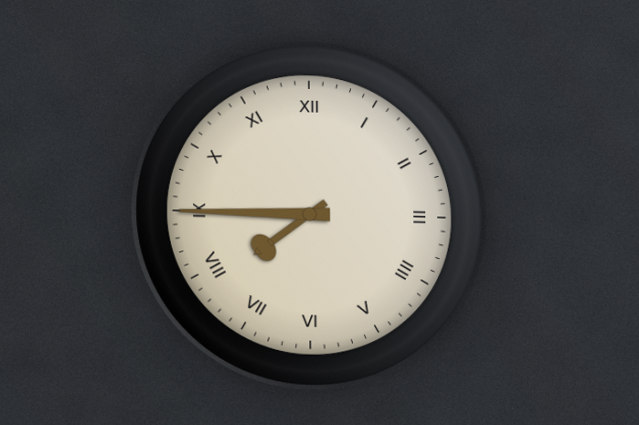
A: 7 h 45 min
